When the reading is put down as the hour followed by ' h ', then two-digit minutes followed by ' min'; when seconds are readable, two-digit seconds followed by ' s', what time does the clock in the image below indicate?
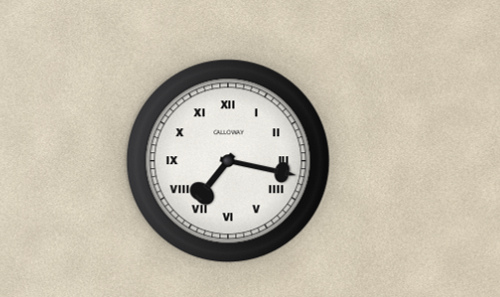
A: 7 h 17 min
